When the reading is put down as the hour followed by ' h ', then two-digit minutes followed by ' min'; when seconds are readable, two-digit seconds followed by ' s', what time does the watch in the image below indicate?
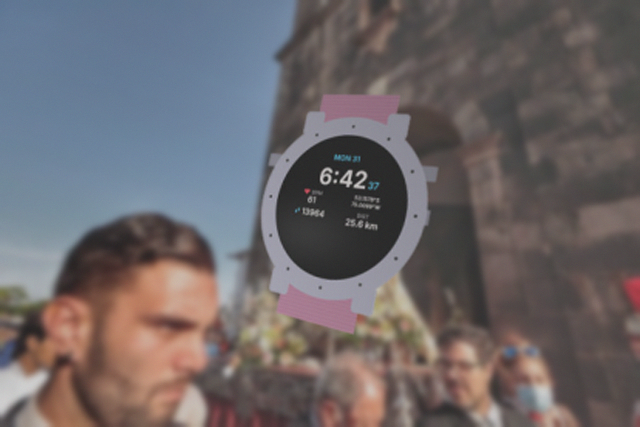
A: 6 h 42 min
